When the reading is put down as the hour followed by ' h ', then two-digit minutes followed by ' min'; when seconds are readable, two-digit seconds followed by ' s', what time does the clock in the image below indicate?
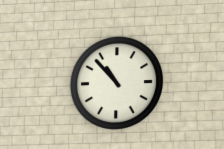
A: 10 h 53 min
